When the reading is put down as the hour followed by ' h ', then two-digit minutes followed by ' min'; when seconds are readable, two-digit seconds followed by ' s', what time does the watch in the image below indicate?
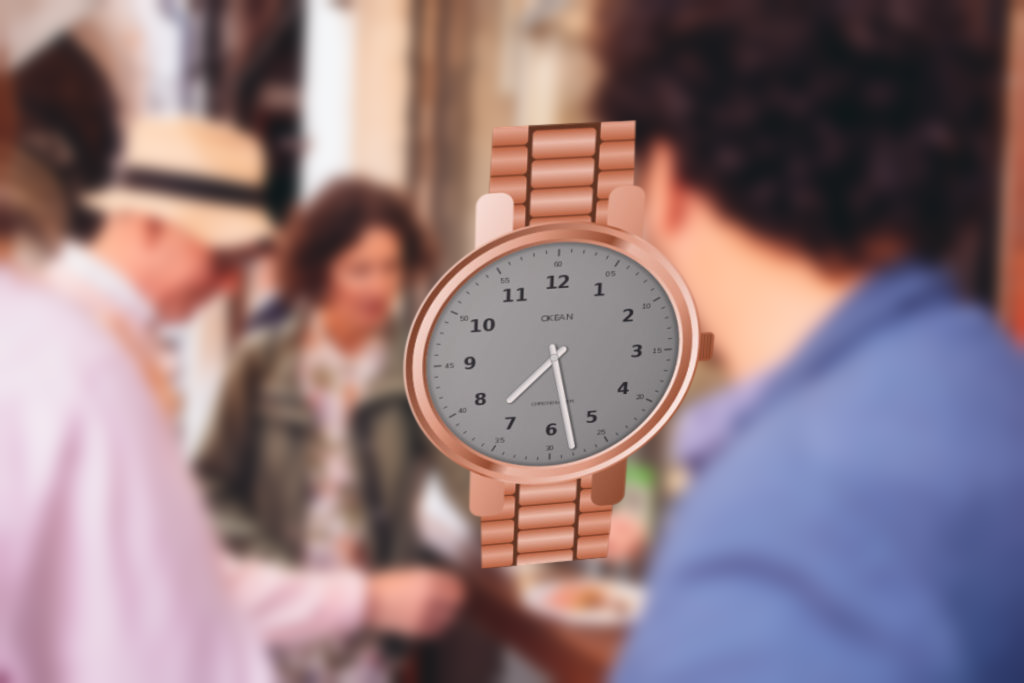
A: 7 h 28 min
